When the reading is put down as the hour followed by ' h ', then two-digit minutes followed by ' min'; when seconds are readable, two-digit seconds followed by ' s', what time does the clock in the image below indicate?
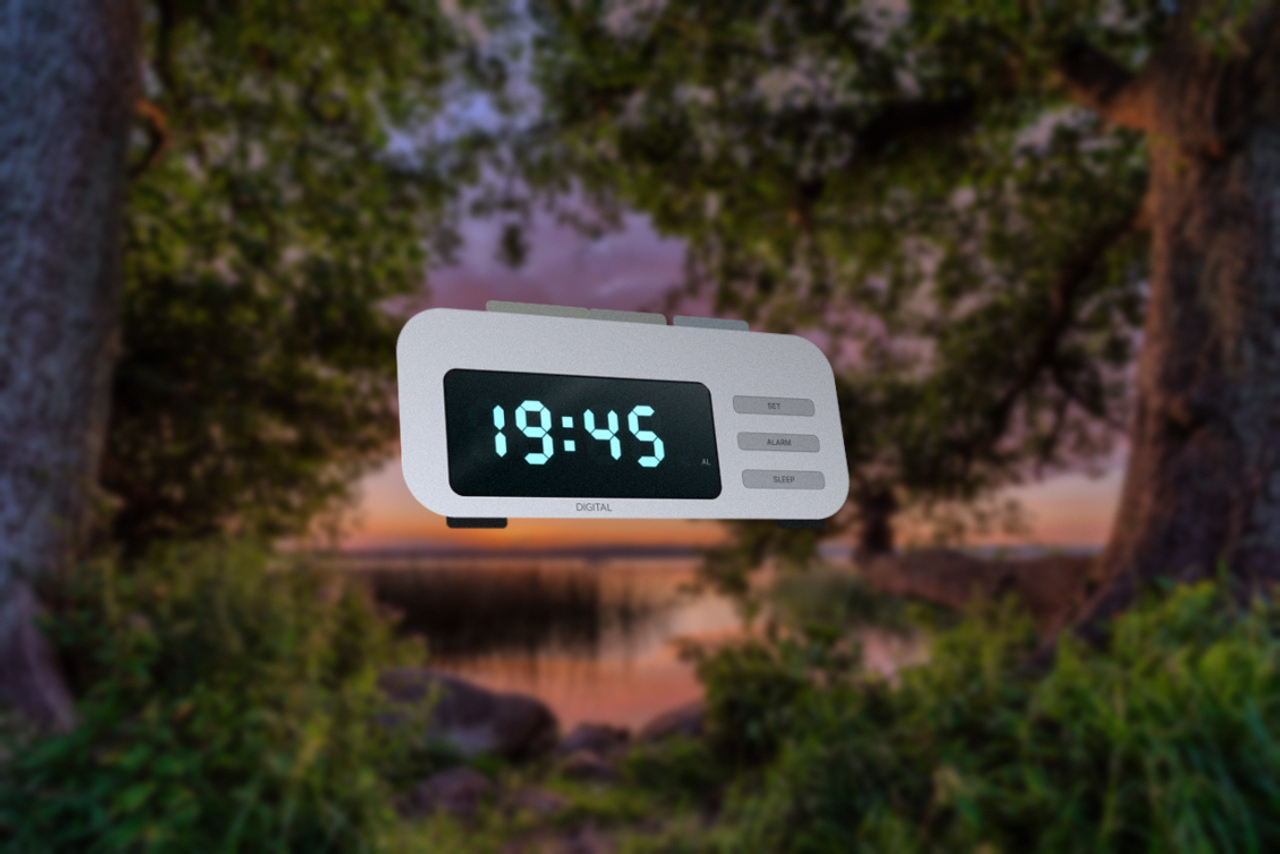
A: 19 h 45 min
